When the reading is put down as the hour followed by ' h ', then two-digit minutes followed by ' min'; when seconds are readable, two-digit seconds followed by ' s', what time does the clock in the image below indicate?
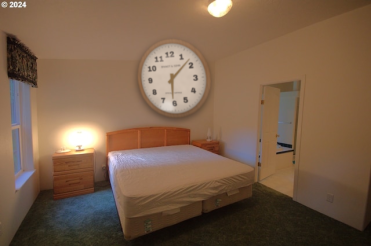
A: 6 h 08 min
